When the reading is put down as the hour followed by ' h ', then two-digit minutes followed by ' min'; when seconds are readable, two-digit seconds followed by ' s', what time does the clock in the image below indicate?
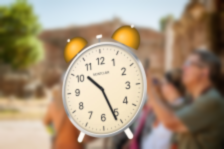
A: 10 h 26 min
